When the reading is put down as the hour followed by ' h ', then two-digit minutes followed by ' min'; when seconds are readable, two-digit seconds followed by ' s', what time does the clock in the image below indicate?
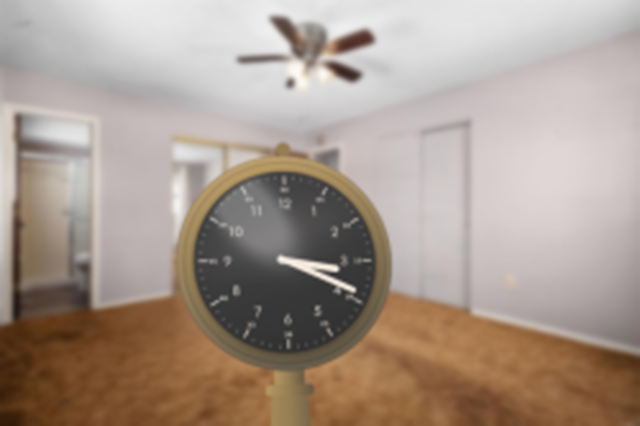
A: 3 h 19 min
